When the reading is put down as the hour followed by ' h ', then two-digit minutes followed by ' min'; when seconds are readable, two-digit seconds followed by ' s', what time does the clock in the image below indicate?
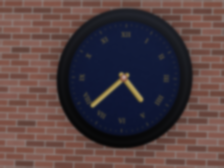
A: 4 h 38 min
